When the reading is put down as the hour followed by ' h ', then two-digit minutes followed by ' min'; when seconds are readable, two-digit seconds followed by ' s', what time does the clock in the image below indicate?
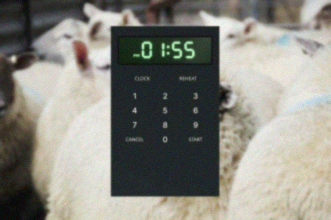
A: 1 h 55 min
